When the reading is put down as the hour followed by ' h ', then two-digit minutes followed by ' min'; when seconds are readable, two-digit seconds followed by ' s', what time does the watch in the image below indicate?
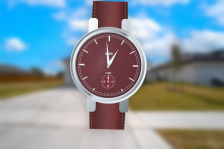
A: 12 h 59 min
